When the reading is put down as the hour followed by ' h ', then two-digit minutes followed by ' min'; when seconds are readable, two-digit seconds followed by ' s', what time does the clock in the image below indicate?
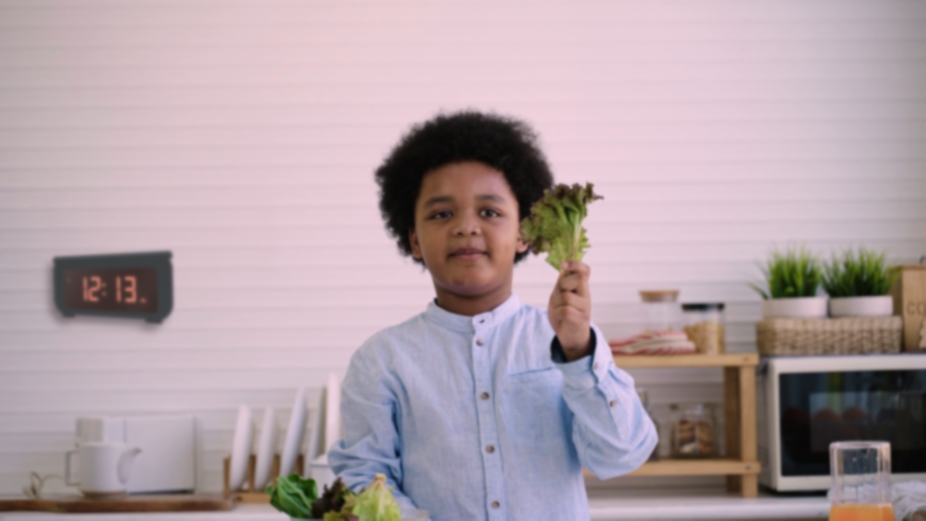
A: 12 h 13 min
